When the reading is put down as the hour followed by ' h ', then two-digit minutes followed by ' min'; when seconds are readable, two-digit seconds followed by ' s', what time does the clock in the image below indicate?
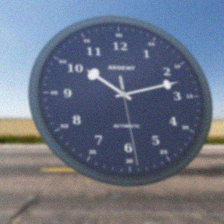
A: 10 h 12 min 29 s
